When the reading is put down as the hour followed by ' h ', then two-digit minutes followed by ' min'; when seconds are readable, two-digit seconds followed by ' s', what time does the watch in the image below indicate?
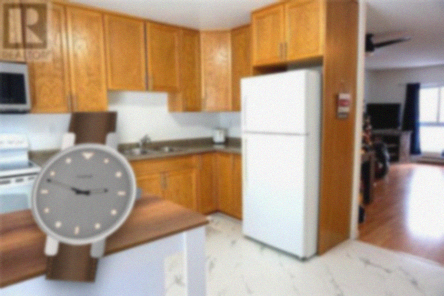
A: 2 h 48 min
